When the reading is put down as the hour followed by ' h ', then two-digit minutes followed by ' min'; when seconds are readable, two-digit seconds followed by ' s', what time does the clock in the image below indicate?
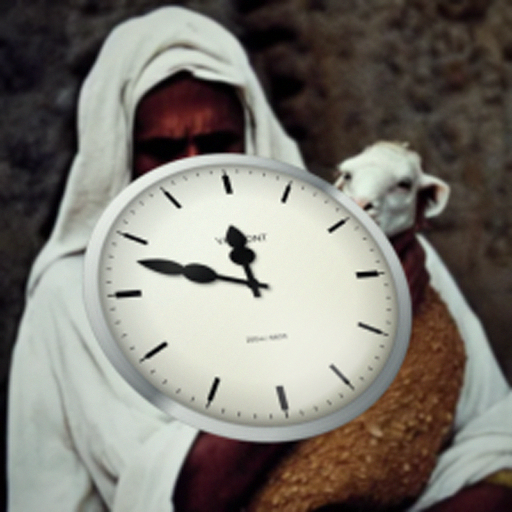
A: 11 h 48 min
